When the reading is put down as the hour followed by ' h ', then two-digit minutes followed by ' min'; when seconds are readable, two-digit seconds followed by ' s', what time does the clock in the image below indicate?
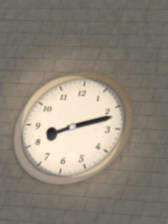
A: 8 h 12 min
